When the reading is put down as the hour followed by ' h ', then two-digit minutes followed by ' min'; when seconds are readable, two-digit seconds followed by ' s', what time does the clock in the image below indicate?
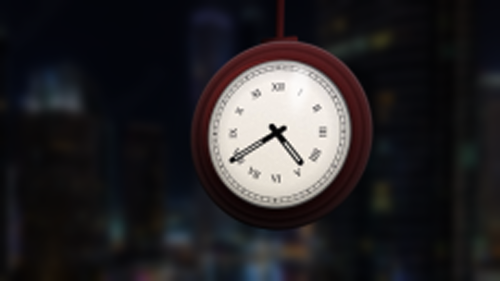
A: 4 h 40 min
